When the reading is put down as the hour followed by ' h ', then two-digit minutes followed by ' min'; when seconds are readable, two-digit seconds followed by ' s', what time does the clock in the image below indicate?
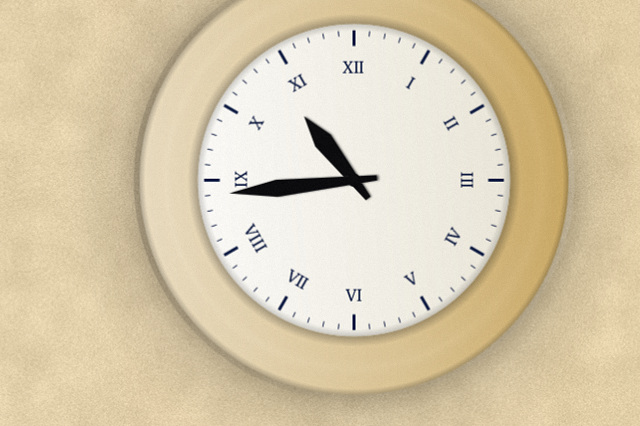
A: 10 h 44 min
